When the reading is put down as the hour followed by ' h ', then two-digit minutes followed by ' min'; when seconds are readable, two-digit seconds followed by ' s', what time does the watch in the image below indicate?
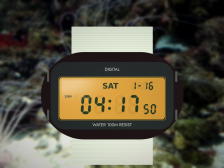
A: 4 h 17 min 50 s
